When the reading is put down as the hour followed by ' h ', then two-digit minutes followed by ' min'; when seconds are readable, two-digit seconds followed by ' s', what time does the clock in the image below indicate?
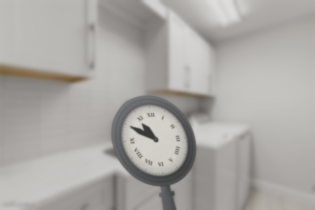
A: 10 h 50 min
